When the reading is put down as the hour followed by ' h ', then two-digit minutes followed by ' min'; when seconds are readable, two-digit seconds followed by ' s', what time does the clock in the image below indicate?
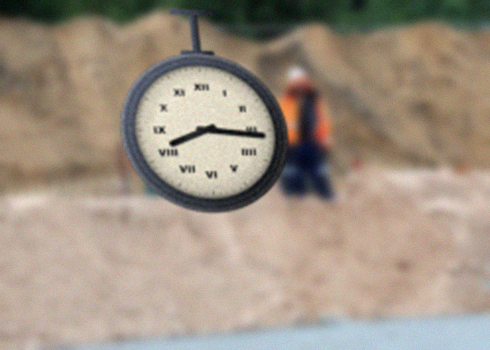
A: 8 h 16 min
